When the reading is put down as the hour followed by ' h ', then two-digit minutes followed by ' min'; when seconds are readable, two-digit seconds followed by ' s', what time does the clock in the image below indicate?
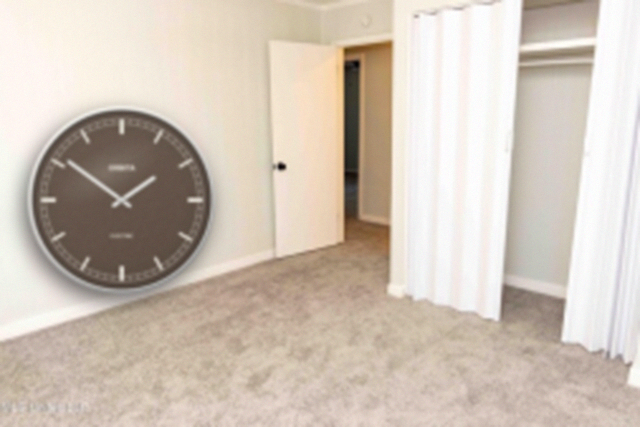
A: 1 h 51 min
